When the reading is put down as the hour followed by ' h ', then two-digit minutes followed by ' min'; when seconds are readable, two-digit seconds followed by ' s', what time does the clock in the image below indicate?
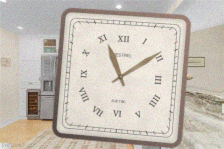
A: 11 h 09 min
